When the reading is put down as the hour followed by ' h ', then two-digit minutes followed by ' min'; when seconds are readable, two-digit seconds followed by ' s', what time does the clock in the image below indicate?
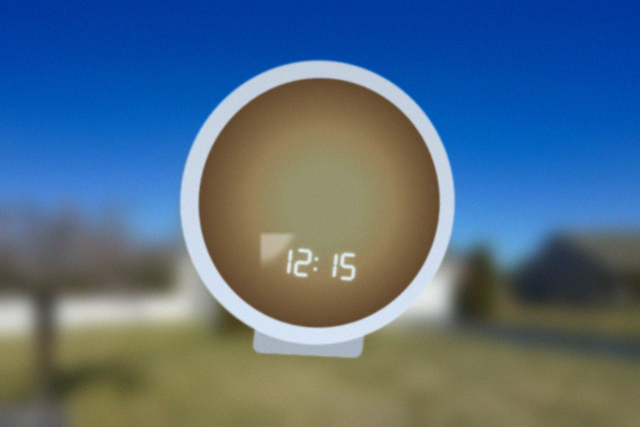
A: 12 h 15 min
